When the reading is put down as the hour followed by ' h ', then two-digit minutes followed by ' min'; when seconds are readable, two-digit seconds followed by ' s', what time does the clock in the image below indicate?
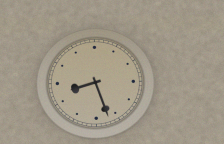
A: 8 h 27 min
